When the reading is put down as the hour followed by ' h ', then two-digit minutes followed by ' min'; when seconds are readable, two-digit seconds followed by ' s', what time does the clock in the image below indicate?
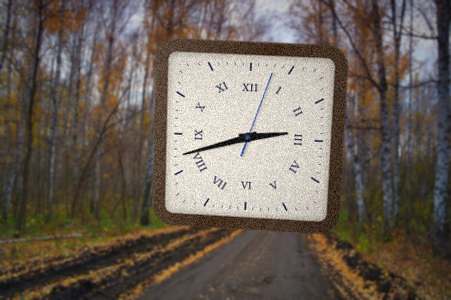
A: 2 h 42 min 03 s
